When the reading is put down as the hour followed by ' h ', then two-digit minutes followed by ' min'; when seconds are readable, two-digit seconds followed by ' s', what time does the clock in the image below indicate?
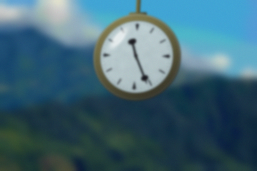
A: 11 h 26 min
